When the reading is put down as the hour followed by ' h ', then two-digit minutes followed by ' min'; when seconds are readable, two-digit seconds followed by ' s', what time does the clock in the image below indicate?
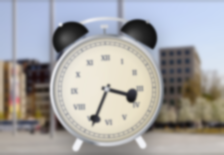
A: 3 h 34 min
